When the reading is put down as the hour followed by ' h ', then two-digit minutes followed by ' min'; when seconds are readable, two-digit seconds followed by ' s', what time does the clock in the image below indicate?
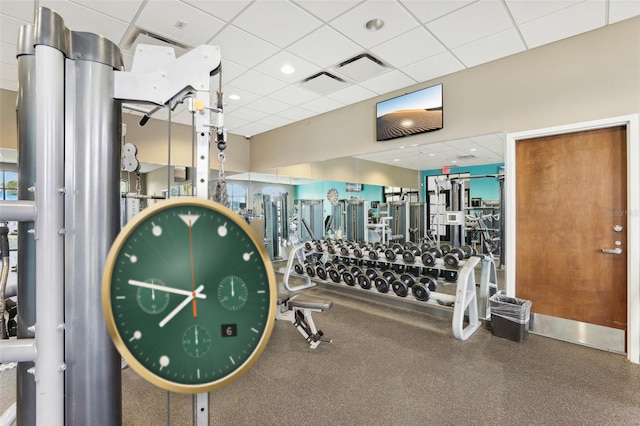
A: 7 h 47 min
